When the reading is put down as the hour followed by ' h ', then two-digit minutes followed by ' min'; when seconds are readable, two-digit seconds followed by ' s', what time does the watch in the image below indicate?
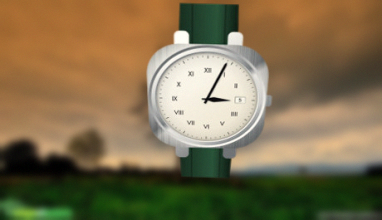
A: 3 h 04 min
